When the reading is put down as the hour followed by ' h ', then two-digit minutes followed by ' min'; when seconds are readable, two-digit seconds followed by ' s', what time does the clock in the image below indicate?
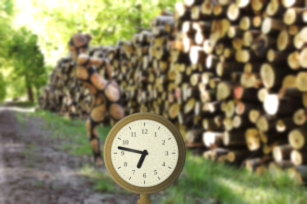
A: 6 h 47 min
